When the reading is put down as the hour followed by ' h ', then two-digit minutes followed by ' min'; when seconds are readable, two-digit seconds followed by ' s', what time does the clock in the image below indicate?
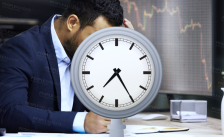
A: 7 h 25 min
